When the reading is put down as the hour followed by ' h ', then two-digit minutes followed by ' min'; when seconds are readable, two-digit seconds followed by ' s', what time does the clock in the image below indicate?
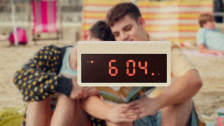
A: 6 h 04 min
